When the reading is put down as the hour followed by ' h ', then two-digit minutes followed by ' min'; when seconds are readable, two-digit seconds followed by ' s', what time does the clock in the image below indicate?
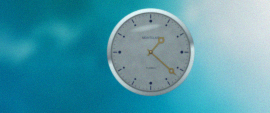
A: 1 h 22 min
